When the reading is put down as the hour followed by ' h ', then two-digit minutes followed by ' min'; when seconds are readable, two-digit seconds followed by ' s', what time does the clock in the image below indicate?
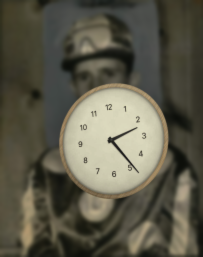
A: 2 h 24 min
